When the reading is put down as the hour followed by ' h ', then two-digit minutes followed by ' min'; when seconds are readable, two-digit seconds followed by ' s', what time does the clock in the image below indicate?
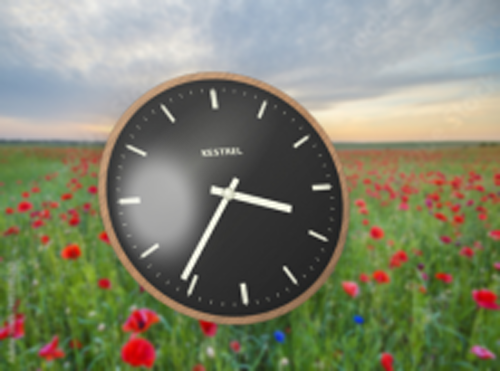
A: 3 h 36 min
